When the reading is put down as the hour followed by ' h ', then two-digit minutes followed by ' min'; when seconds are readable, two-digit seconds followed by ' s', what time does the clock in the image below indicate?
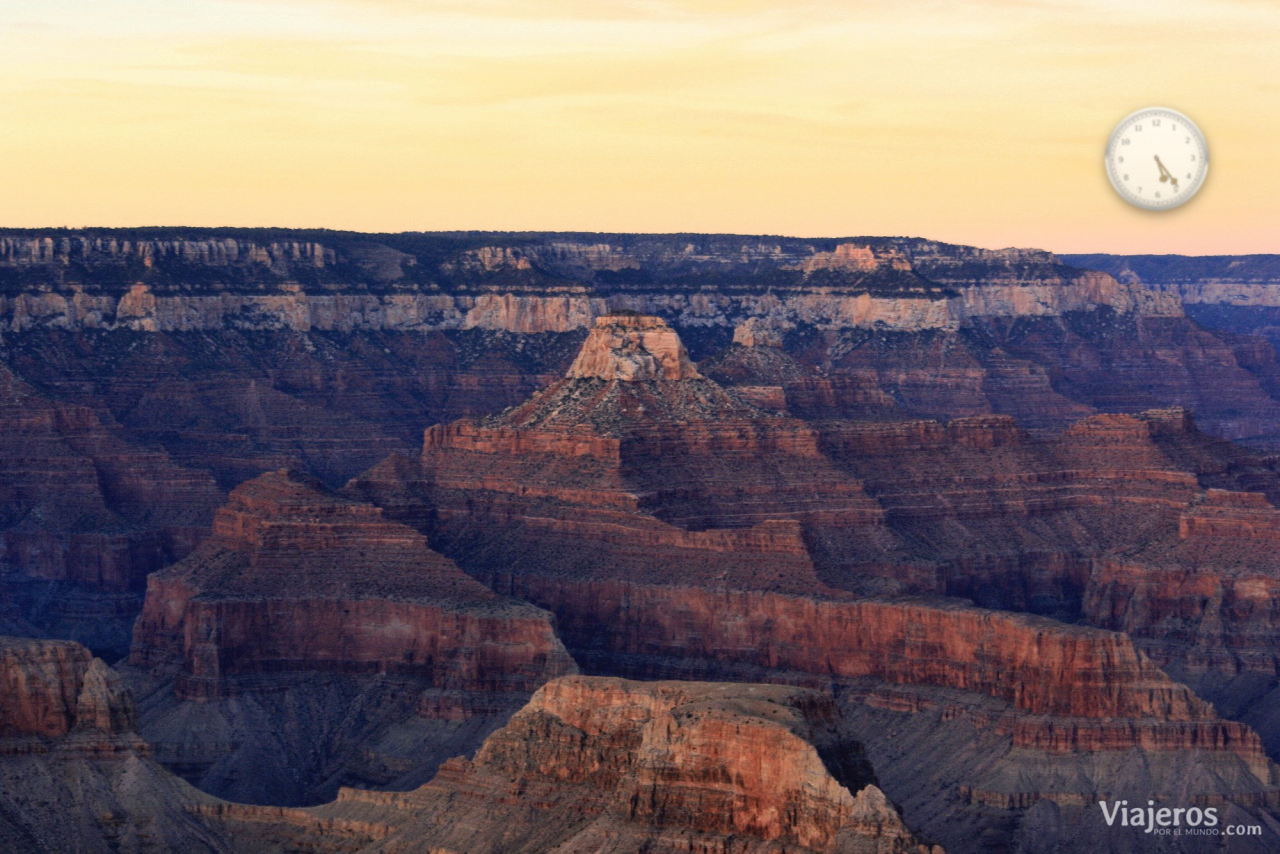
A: 5 h 24 min
